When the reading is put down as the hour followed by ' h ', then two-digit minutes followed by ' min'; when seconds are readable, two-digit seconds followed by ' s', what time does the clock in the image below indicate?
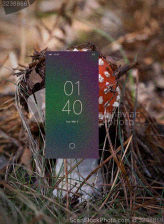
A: 1 h 40 min
